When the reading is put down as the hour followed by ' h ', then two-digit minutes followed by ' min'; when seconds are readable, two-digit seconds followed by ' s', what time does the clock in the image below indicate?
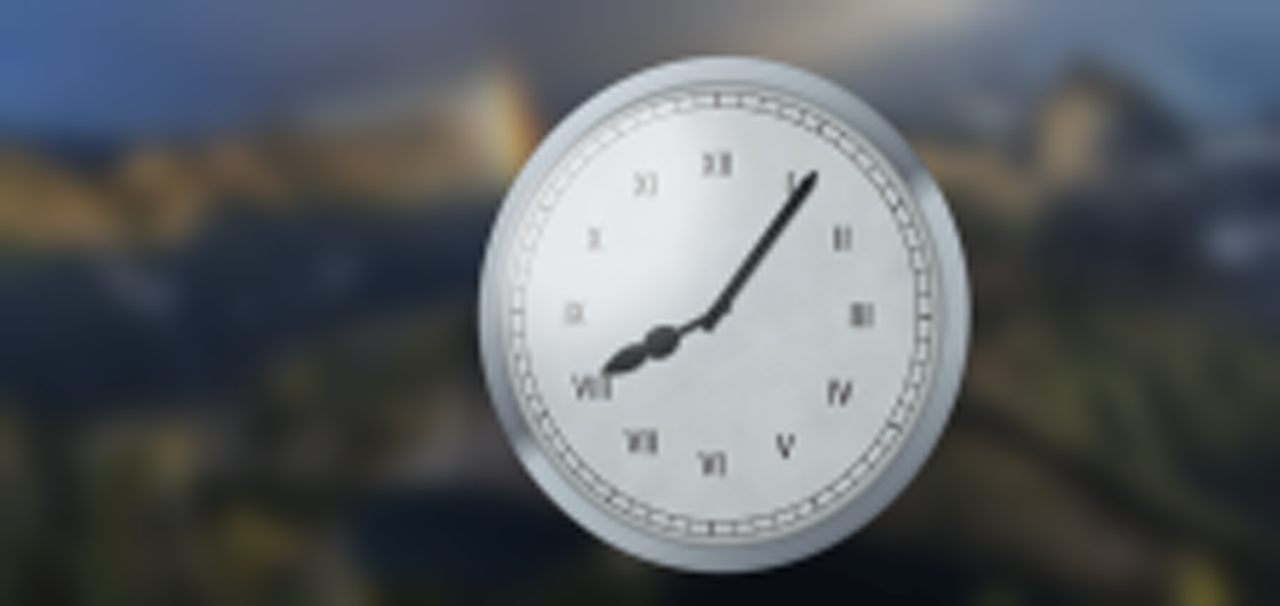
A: 8 h 06 min
